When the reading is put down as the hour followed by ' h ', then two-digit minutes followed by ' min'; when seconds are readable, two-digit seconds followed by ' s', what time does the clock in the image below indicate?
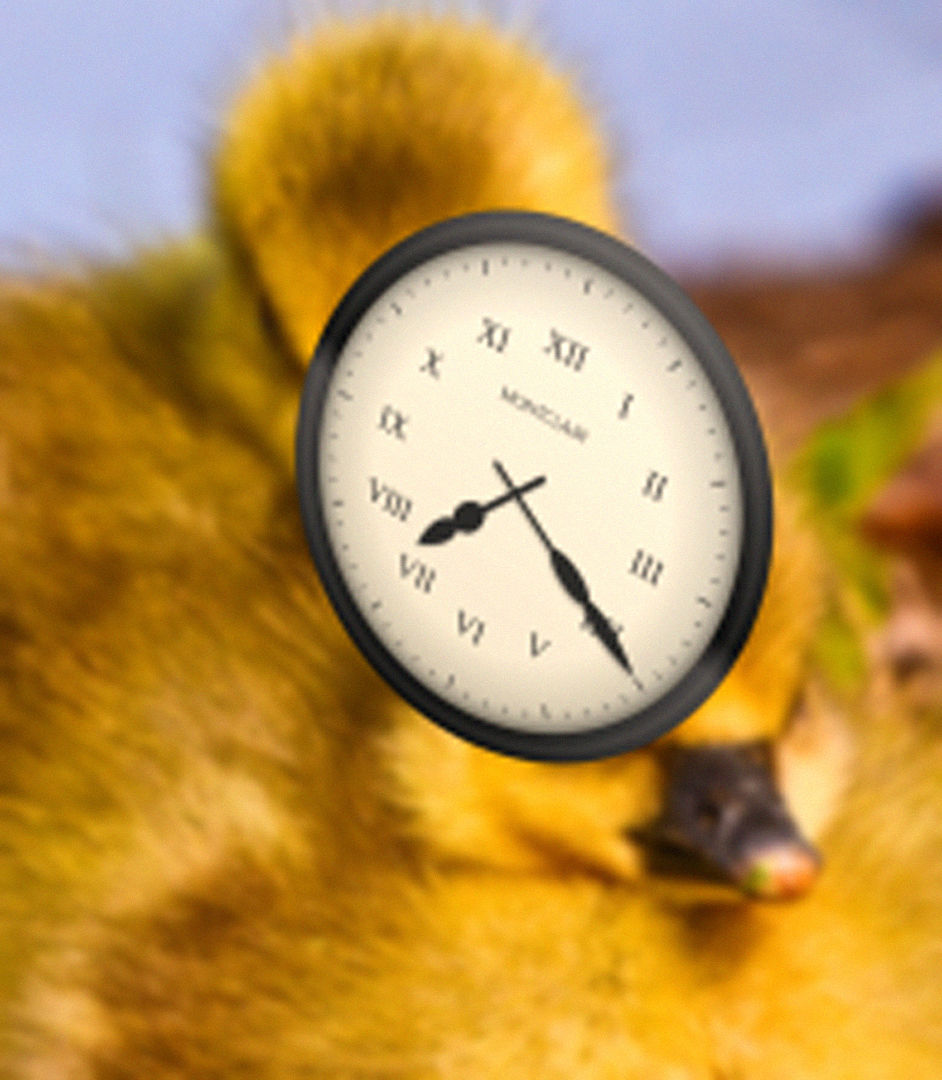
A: 7 h 20 min
